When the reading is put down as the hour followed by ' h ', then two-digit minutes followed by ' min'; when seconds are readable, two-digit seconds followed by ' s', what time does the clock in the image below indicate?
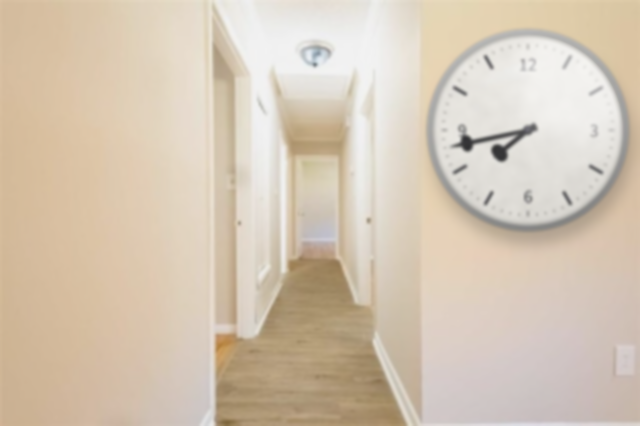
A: 7 h 43 min
